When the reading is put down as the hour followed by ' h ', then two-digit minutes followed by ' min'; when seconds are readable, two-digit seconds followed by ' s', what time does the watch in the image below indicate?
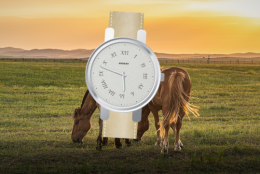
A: 5 h 48 min
